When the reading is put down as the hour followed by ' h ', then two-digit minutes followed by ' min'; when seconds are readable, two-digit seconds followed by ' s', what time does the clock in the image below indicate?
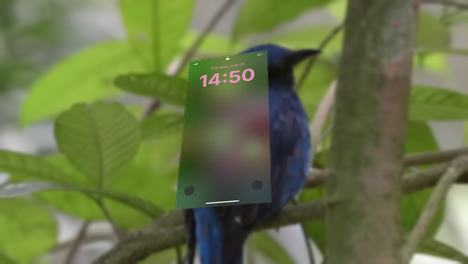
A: 14 h 50 min
